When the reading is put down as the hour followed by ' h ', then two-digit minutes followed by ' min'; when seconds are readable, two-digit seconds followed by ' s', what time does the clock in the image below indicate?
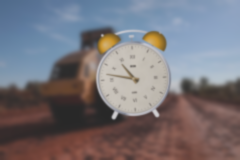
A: 10 h 47 min
